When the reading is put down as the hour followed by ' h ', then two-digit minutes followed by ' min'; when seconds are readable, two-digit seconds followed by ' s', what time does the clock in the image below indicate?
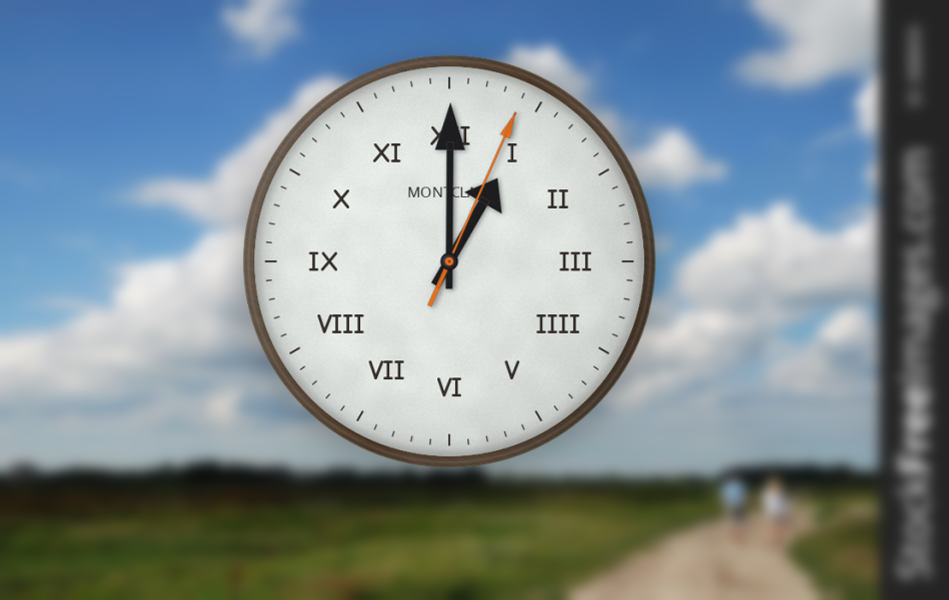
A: 1 h 00 min 04 s
